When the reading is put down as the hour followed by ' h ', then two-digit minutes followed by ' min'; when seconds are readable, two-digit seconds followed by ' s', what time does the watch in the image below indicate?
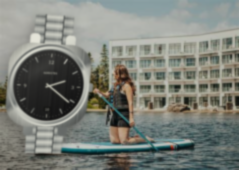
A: 2 h 21 min
